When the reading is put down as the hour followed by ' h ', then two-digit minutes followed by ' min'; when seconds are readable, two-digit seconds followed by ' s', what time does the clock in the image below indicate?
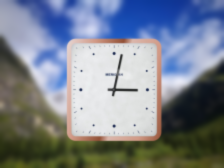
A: 3 h 02 min
